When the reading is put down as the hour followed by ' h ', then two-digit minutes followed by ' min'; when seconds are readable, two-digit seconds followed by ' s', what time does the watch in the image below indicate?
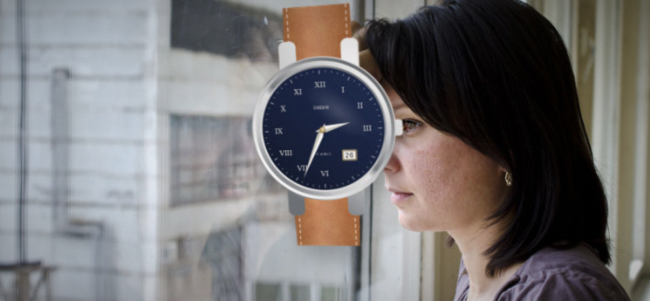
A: 2 h 34 min
